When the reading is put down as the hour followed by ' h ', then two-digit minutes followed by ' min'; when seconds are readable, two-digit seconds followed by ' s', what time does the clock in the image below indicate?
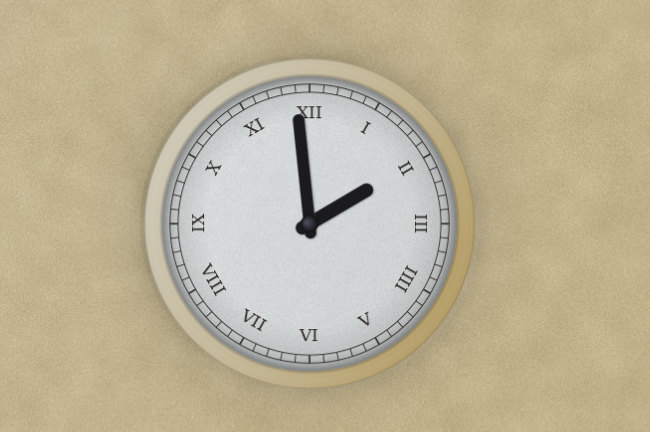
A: 1 h 59 min
